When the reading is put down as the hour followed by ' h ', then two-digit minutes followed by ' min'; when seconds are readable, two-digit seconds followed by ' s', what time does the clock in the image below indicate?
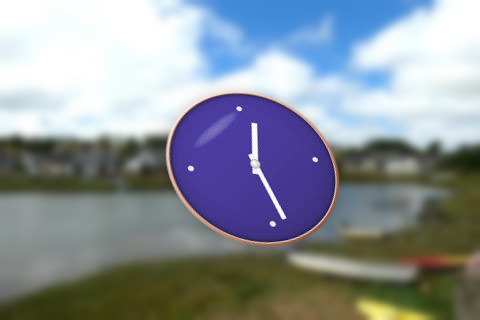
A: 12 h 28 min
